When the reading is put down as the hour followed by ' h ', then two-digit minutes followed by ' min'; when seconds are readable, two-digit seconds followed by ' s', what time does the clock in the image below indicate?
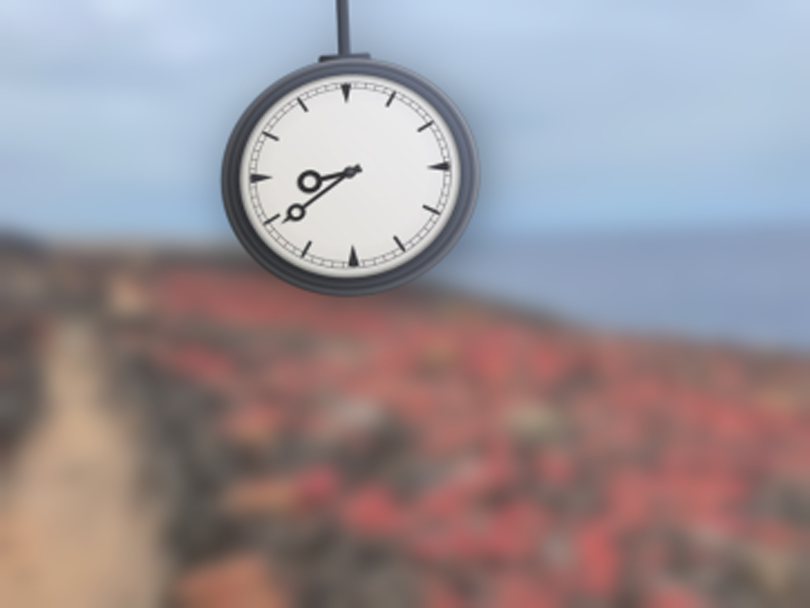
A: 8 h 39 min
